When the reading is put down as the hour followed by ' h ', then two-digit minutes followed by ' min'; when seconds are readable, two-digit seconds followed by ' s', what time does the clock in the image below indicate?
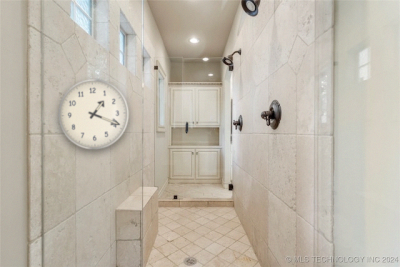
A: 1 h 19 min
